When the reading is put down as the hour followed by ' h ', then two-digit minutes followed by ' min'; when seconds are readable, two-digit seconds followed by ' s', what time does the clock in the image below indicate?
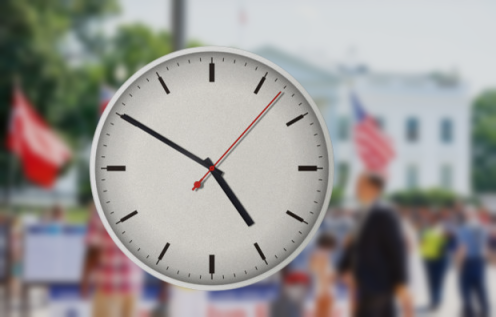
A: 4 h 50 min 07 s
